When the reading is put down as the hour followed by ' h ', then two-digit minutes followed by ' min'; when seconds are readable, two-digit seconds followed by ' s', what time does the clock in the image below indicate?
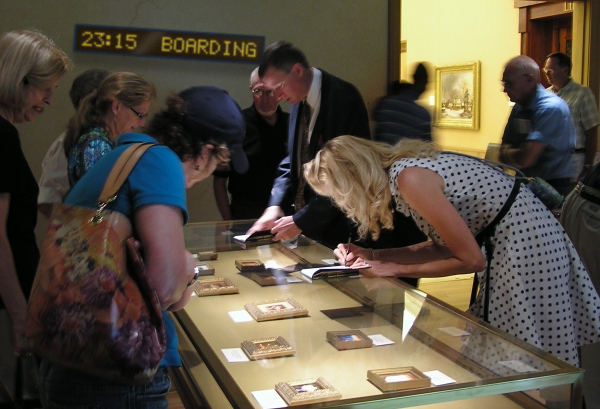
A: 23 h 15 min
